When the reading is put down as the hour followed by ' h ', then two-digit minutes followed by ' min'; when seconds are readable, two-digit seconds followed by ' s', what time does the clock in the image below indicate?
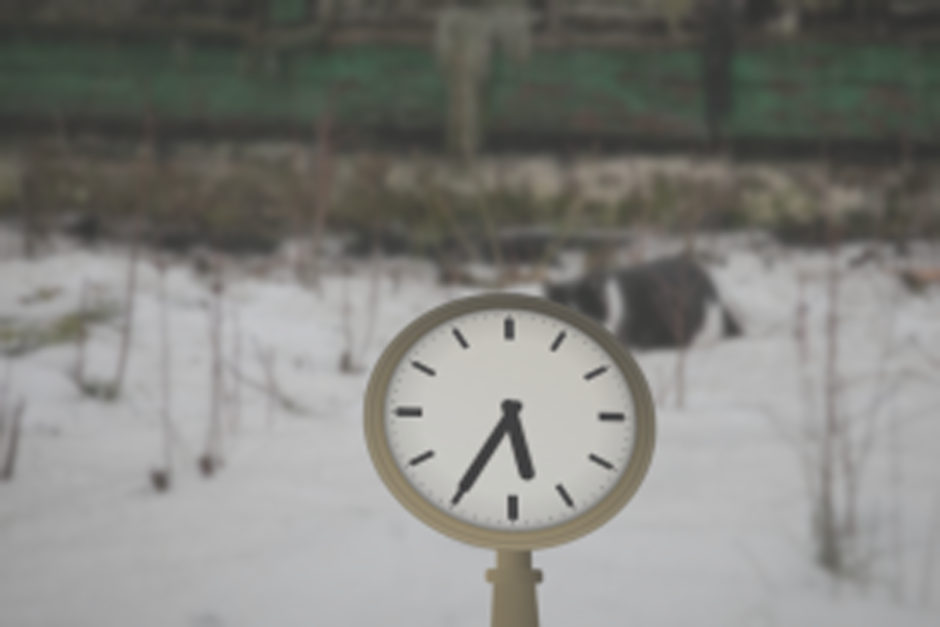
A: 5 h 35 min
